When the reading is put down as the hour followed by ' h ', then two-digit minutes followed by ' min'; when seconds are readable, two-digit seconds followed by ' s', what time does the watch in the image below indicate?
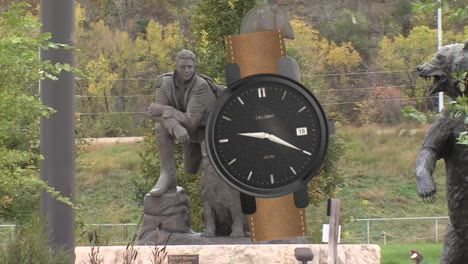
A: 9 h 20 min
